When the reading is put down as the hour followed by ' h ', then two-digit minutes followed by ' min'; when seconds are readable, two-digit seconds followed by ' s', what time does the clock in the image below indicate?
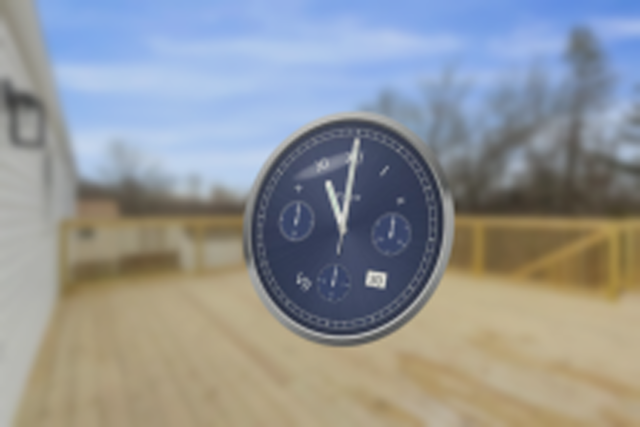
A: 11 h 00 min
